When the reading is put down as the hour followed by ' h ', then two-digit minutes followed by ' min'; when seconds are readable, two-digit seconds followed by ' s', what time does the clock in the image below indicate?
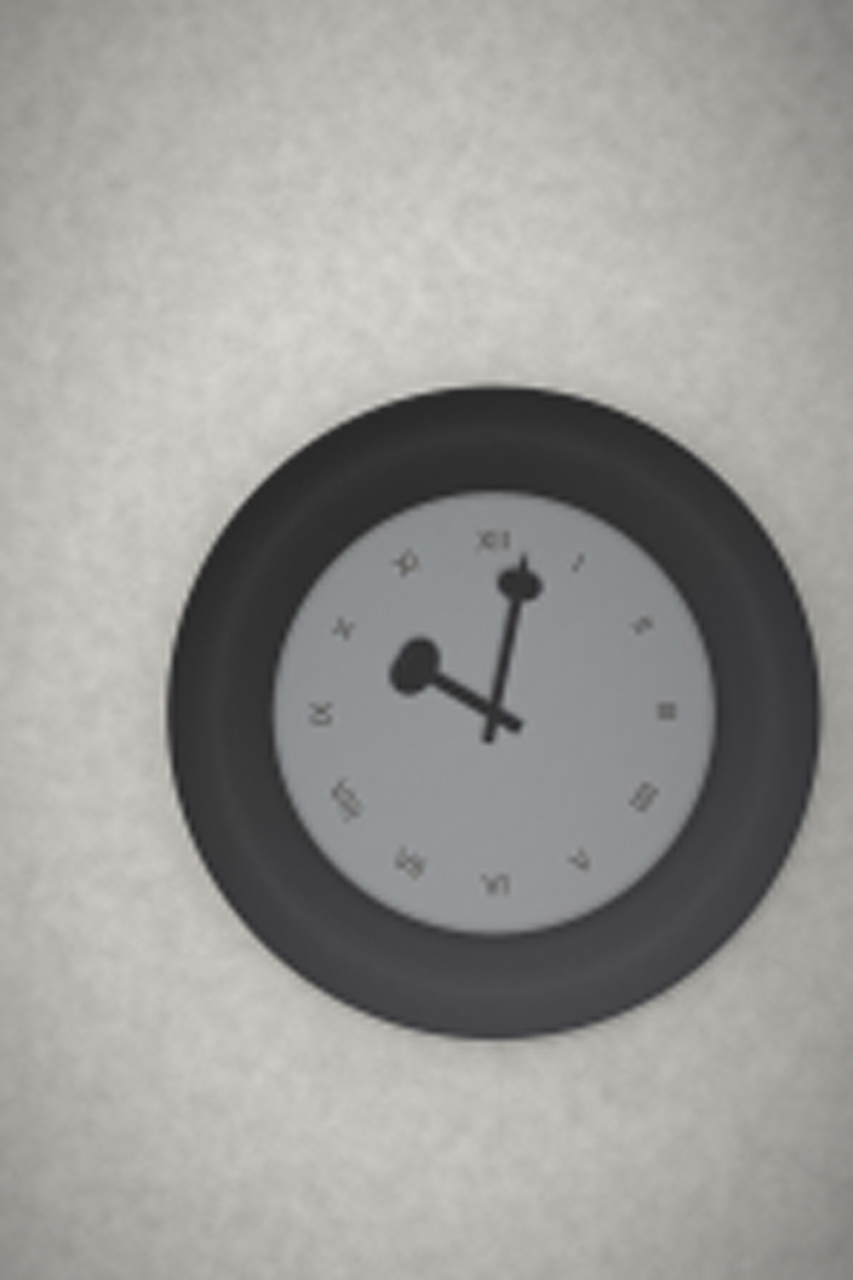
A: 10 h 02 min
